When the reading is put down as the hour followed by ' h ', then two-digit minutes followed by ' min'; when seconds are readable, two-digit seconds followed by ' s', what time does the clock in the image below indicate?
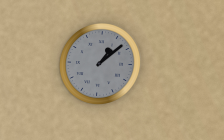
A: 1 h 08 min
